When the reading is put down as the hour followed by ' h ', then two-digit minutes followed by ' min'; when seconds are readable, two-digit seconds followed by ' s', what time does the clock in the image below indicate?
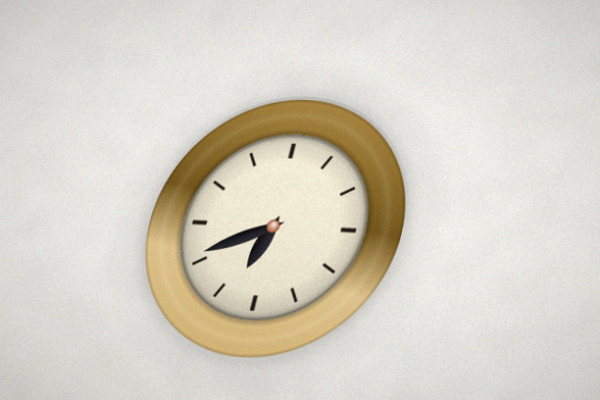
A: 6 h 41 min
